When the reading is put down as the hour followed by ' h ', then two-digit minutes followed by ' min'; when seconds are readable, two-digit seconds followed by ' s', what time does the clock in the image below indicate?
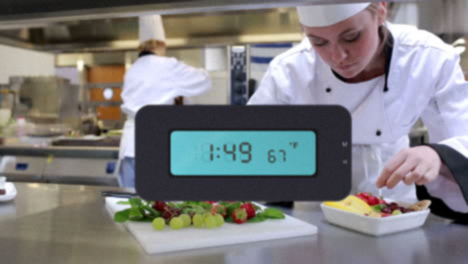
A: 1 h 49 min
